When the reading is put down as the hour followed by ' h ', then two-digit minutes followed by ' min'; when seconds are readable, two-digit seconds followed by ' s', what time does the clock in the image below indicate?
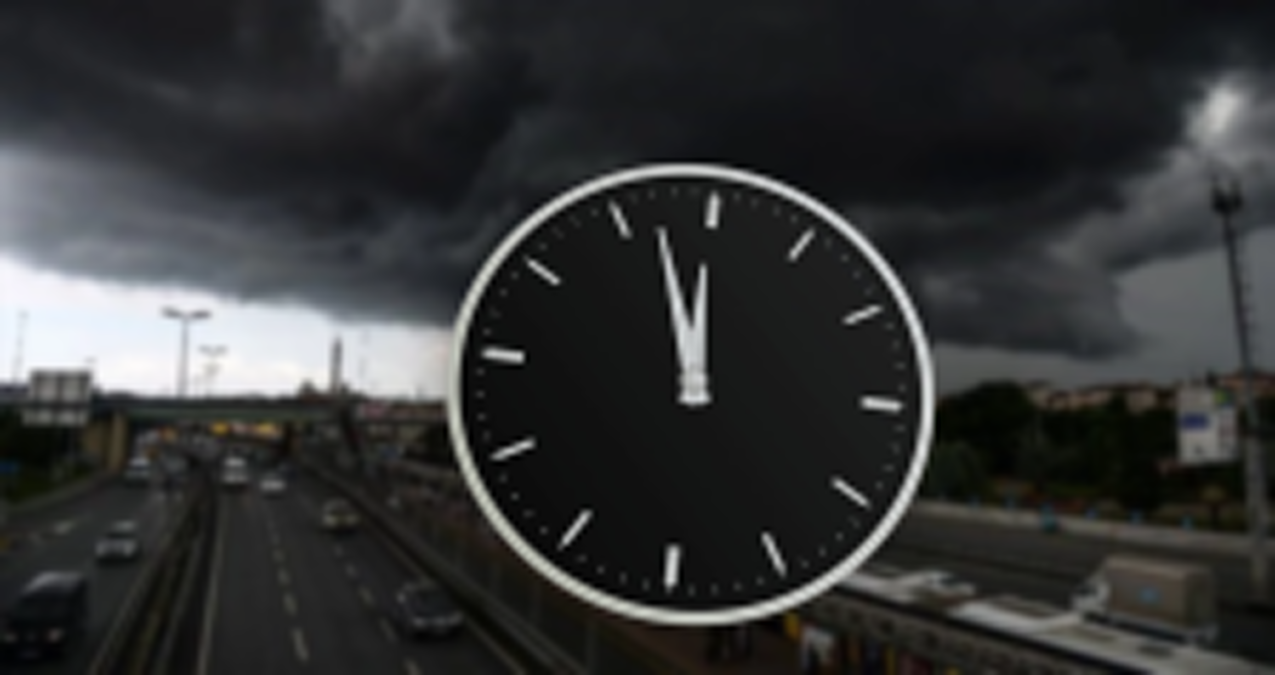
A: 11 h 57 min
